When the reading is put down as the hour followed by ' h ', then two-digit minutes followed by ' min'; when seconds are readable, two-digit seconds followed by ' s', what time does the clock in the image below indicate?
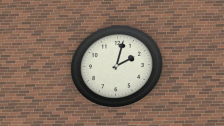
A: 2 h 02 min
